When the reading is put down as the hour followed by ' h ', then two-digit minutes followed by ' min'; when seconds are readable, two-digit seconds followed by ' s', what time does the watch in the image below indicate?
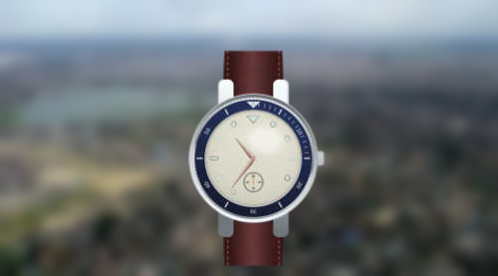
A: 10 h 36 min
